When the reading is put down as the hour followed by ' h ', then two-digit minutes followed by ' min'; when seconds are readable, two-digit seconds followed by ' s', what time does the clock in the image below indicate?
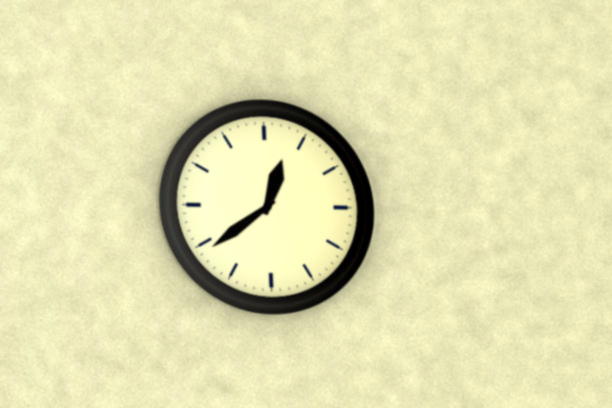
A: 12 h 39 min
